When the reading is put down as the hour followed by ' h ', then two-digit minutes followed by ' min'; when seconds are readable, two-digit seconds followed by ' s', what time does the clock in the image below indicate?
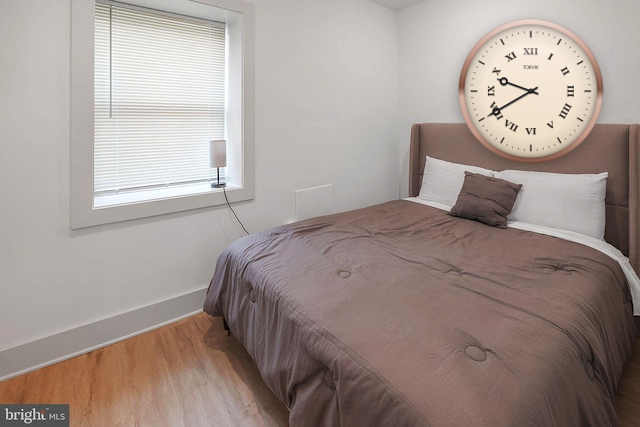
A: 9 h 40 min
